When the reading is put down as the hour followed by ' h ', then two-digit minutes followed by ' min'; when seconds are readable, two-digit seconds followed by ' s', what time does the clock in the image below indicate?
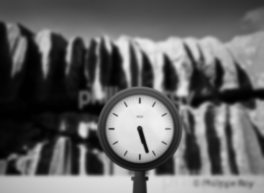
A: 5 h 27 min
